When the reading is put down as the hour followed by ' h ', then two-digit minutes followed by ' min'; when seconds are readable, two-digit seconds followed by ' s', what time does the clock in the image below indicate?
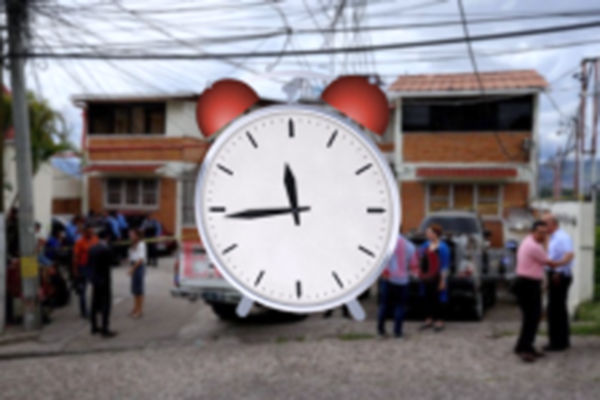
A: 11 h 44 min
